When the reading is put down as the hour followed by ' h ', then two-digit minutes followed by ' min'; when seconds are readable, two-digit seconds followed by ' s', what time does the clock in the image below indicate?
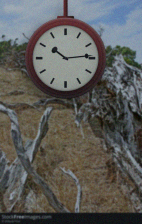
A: 10 h 14 min
